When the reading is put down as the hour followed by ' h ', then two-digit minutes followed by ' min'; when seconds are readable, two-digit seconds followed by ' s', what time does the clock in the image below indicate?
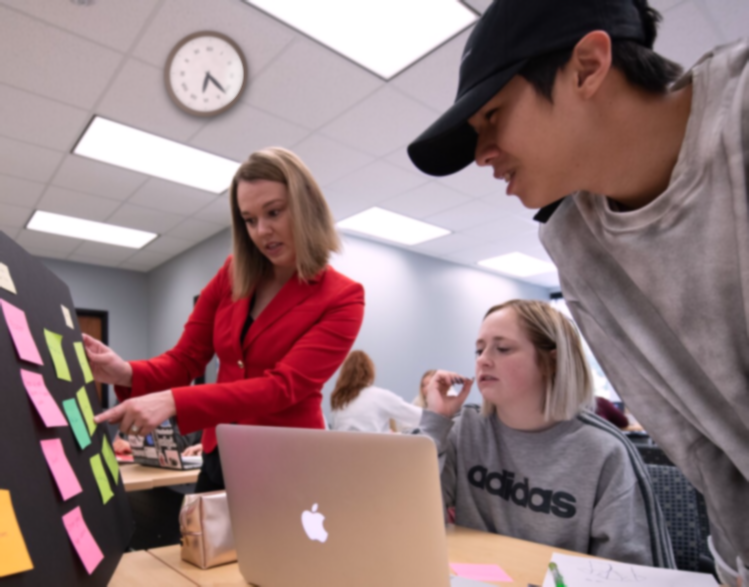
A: 6 h 22 min
